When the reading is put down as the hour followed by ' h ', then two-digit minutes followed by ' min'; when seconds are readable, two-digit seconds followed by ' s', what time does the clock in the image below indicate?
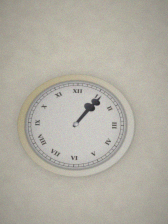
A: 1 h 06 min
